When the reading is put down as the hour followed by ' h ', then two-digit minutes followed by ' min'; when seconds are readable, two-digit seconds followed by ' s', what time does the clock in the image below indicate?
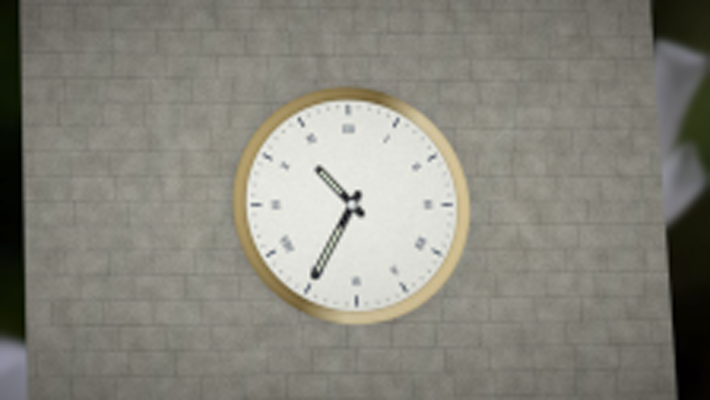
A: 10 h 35 min
